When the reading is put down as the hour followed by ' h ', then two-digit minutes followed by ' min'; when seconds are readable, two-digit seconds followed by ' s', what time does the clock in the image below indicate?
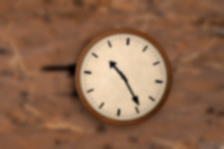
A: 10 h 24 min
